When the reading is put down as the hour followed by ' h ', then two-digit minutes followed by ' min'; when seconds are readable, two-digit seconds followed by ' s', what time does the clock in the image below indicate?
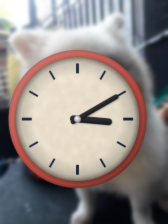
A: 3 h 10 min
